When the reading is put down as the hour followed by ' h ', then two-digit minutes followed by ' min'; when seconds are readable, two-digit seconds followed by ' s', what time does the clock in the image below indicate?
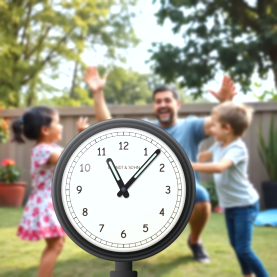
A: 11 h 07 min
